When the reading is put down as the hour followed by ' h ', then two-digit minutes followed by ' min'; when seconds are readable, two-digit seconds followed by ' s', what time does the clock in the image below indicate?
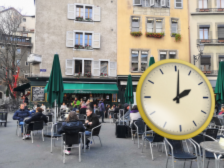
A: 2 h 01 min
